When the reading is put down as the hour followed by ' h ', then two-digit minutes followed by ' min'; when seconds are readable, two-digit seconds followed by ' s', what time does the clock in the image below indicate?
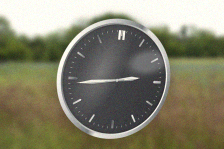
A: 2 h 44 min
